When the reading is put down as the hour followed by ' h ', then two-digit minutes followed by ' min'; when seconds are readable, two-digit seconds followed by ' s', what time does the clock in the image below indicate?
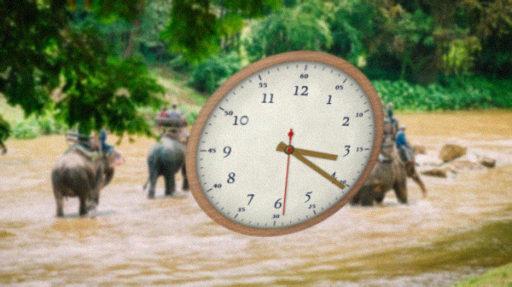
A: 3 h 20 min 29 s
